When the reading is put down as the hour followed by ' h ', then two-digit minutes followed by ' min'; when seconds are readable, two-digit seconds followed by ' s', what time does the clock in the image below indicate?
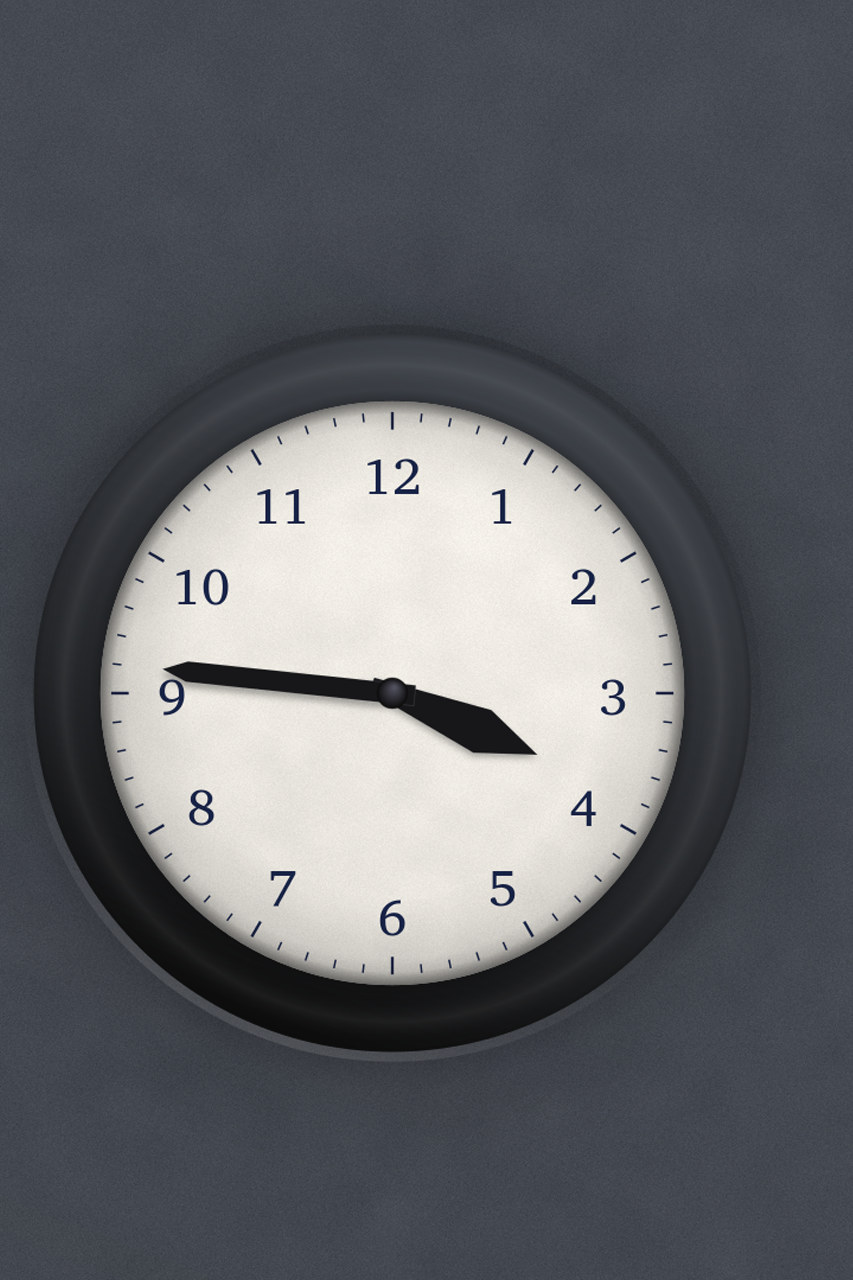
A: 3 h 46 min
